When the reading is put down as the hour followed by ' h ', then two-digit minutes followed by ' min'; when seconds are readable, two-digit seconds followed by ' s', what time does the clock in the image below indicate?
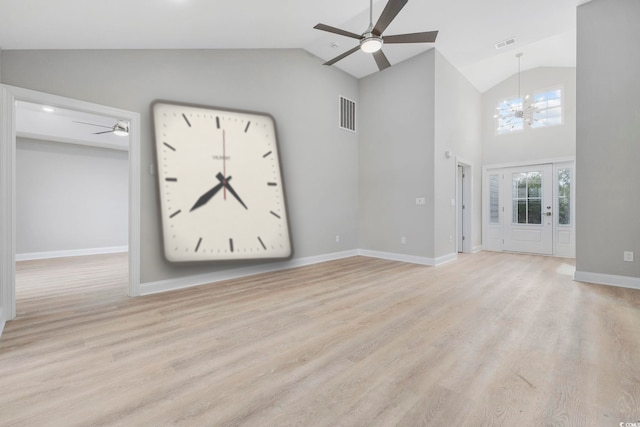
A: 4 h 39 min 01 s
